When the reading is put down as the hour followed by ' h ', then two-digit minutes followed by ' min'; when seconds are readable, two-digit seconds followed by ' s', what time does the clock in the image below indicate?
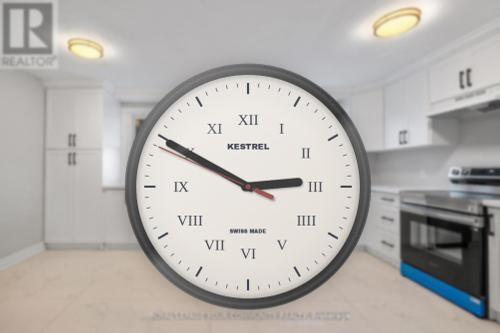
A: 2 h 49 min 49 s
